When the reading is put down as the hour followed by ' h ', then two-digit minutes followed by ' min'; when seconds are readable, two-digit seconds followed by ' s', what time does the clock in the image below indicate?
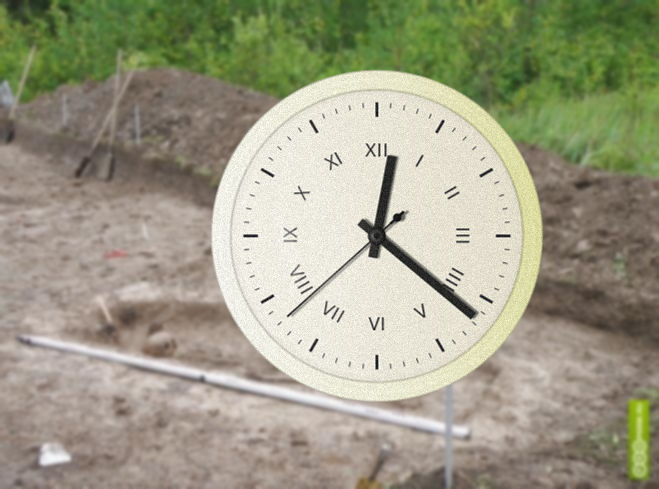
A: 12 h 21 min 38 s
